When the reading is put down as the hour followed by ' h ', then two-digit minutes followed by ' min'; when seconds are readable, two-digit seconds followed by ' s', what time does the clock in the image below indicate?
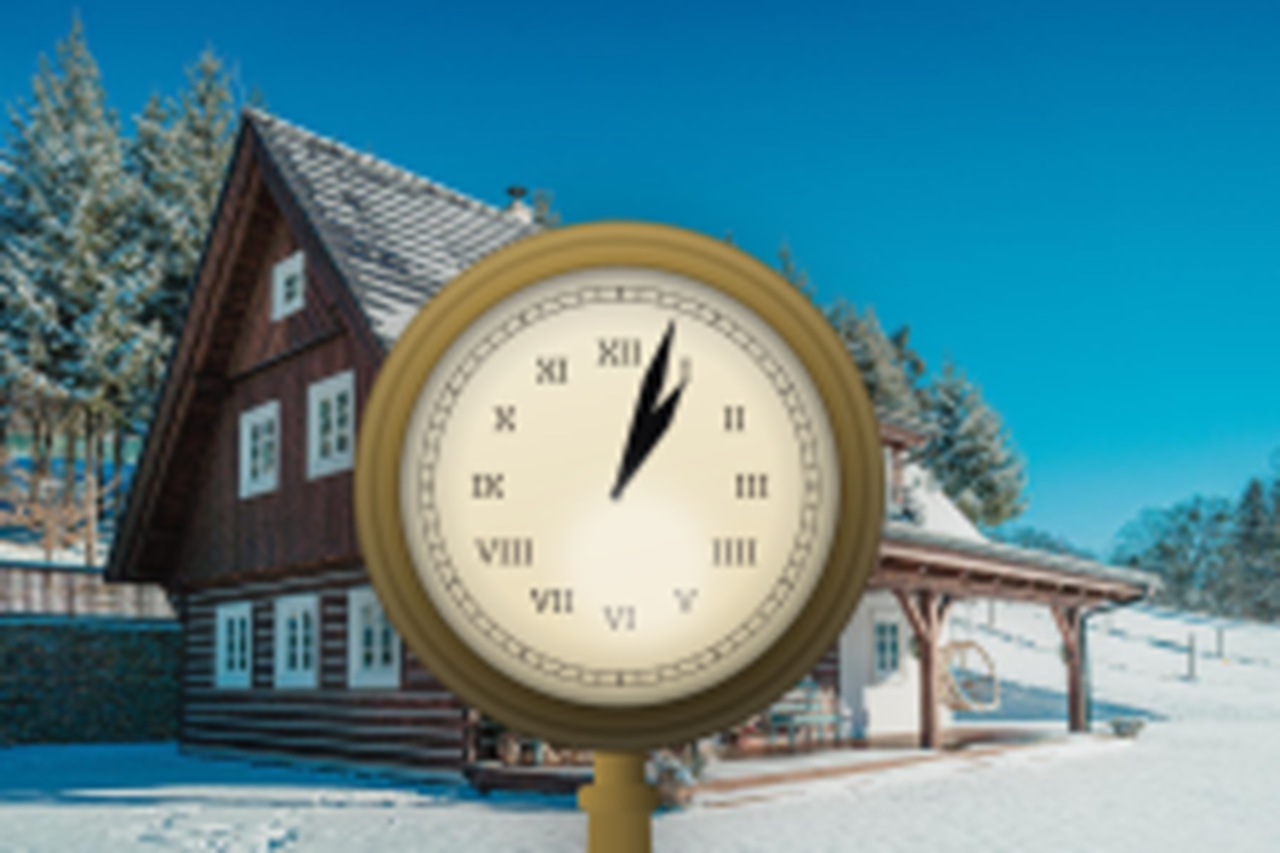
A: 1 h 03 min
